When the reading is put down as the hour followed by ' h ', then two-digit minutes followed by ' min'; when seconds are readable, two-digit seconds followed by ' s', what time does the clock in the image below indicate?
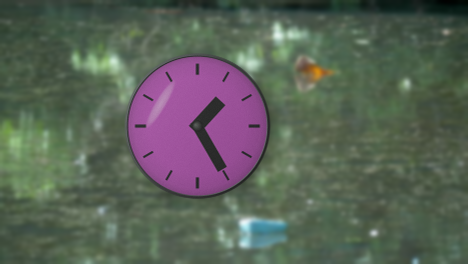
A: 1 h 25 min
